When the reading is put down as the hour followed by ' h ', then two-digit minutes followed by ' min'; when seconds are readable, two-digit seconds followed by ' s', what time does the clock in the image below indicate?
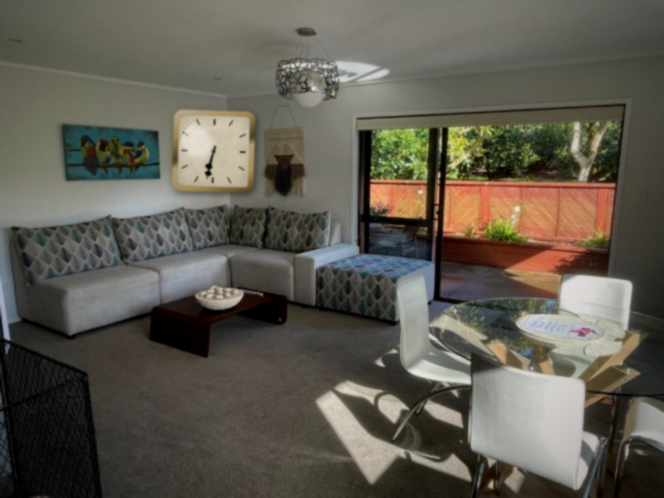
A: 6 h 32 min
